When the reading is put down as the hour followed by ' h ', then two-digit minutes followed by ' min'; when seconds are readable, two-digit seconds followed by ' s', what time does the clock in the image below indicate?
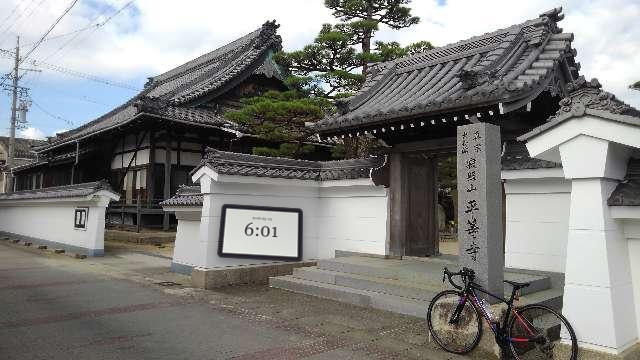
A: 6 h 01 min
